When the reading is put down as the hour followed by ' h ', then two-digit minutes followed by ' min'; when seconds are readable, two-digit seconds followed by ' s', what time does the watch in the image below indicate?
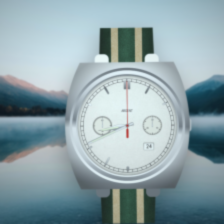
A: 8 h 41 min
